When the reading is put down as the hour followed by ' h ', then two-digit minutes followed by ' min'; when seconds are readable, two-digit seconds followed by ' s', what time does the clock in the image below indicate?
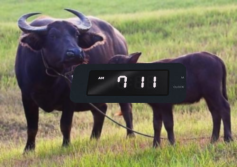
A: 7 h 11 min
